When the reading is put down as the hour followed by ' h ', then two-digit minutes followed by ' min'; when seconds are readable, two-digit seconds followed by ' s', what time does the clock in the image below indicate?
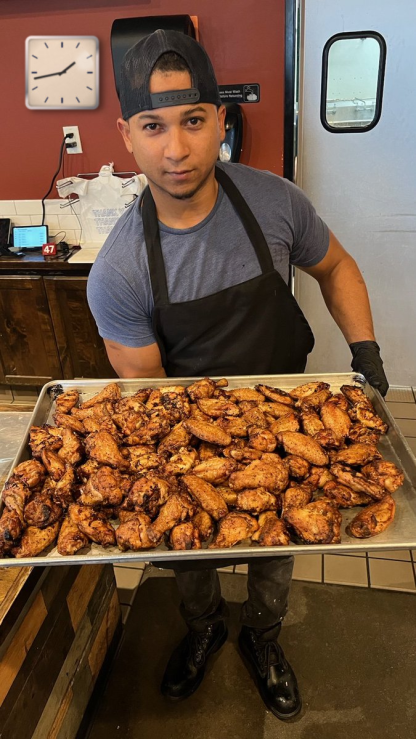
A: 1 h 43 min
